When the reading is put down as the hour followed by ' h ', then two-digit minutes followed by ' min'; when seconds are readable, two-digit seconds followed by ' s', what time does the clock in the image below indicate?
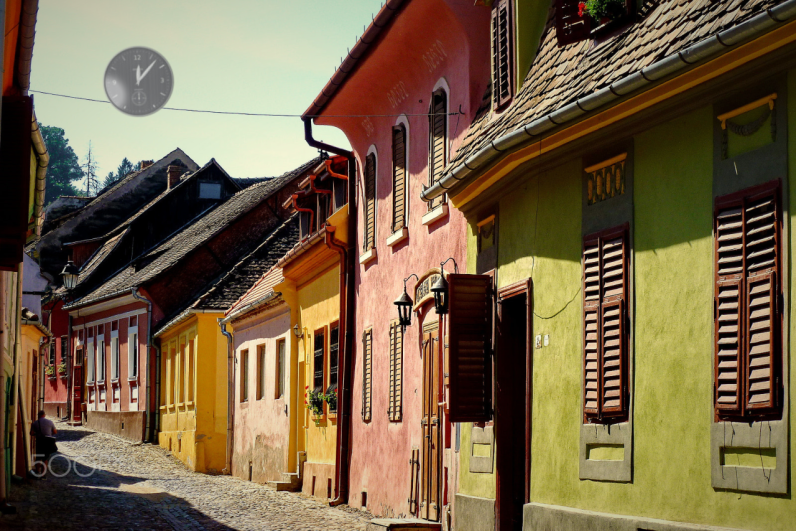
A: 12 h 07 min
